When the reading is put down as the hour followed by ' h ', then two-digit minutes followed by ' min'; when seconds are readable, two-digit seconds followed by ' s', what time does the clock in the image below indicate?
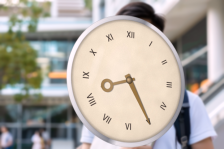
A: 8 h 25 min
